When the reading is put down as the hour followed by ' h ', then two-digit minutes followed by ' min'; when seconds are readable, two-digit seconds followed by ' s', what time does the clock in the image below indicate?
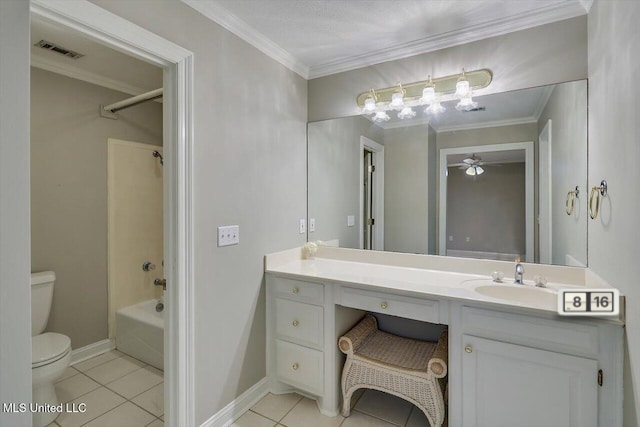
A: 8 h 16 min
